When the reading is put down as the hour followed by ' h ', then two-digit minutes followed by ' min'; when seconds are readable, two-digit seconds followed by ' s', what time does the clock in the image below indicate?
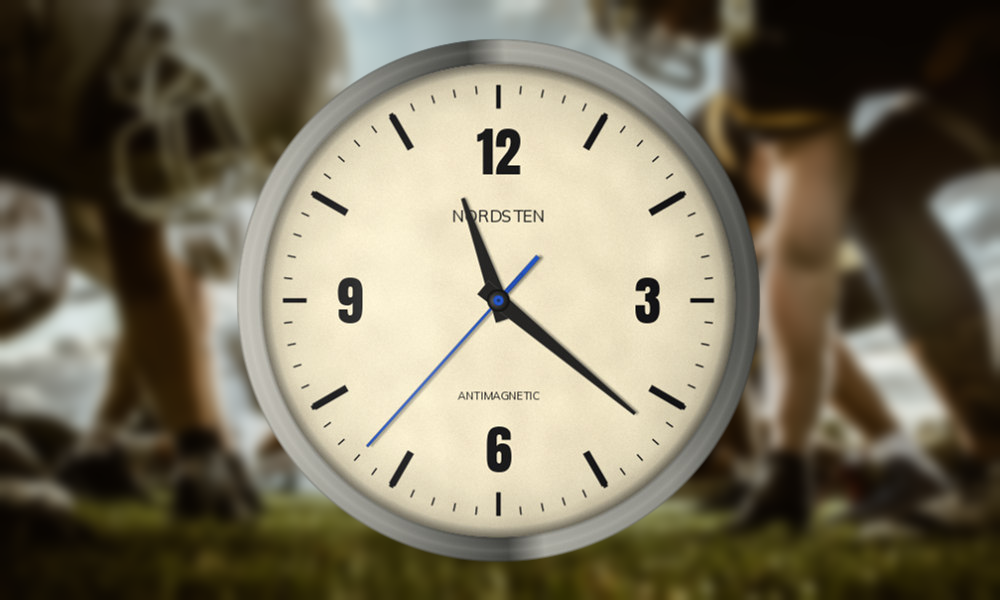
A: 11 h 21 min 37 s
